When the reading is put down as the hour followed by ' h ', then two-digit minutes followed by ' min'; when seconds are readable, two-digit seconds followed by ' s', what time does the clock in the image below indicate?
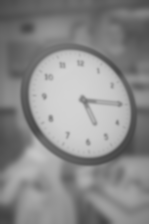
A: 5 h 15 min
